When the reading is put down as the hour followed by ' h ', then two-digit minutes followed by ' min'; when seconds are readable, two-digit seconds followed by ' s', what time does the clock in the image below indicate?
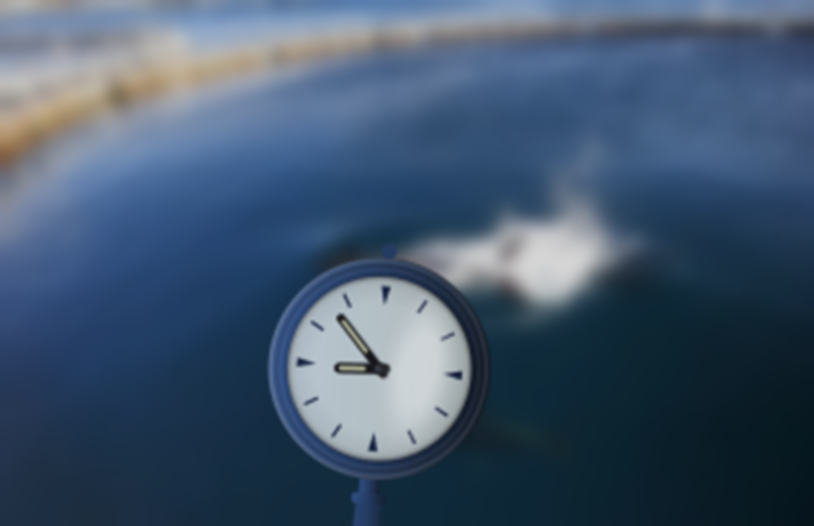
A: 8 h 53 min
